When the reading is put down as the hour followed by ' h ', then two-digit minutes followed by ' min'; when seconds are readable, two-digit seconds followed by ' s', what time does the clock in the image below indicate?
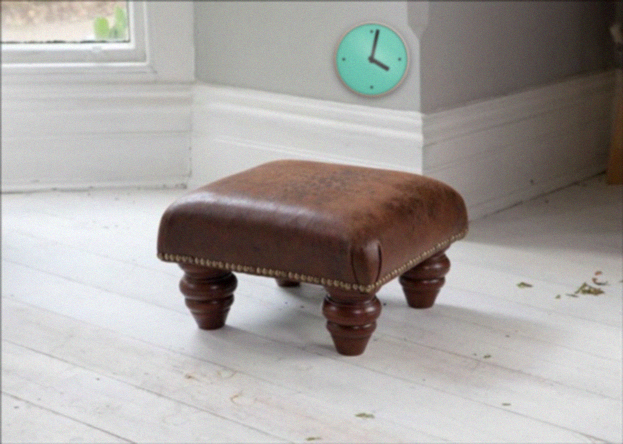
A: 4 h 02 min
